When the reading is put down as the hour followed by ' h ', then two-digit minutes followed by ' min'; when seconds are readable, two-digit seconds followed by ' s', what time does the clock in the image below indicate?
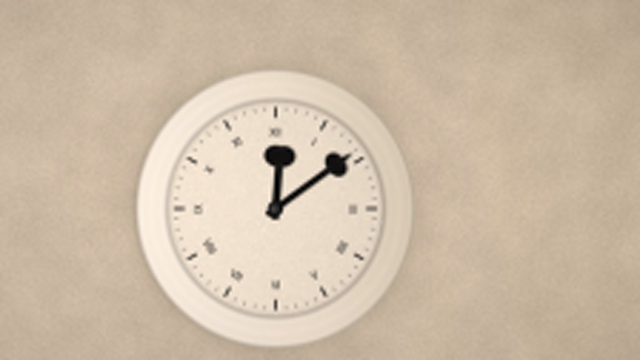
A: 12 h 09 min
